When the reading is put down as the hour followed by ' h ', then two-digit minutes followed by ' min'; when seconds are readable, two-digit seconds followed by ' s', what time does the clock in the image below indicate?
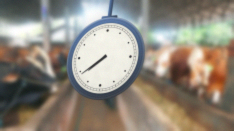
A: 7 h 39 min
